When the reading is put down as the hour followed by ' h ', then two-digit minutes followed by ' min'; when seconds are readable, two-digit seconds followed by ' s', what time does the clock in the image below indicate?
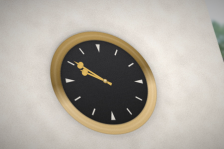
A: 9 h 51 min
